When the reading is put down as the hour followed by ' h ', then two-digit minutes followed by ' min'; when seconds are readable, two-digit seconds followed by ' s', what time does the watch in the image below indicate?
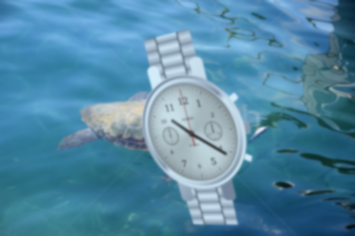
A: 10 h 21 min
